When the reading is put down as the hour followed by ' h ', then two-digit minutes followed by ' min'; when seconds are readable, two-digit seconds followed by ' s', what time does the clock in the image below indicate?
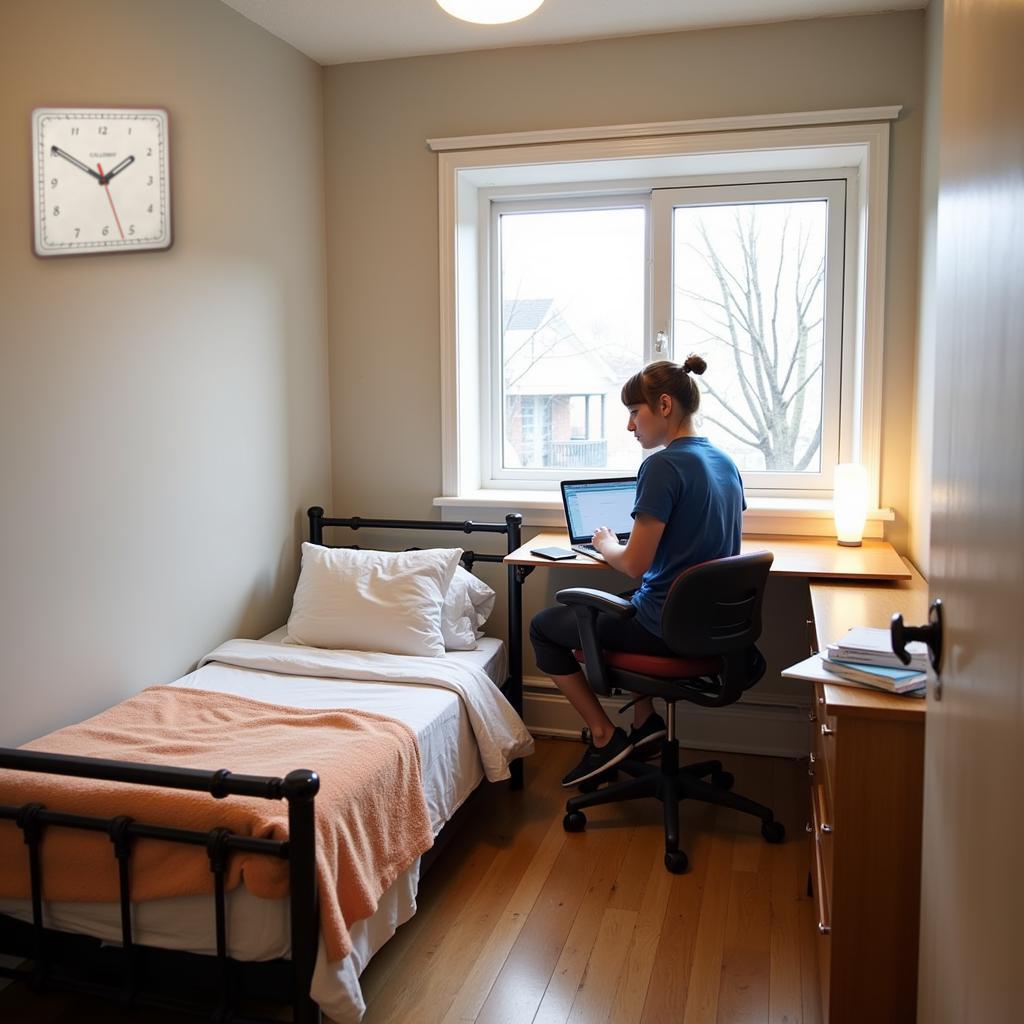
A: 1 h 50 min 27 s
